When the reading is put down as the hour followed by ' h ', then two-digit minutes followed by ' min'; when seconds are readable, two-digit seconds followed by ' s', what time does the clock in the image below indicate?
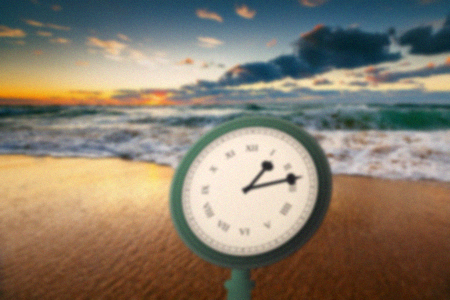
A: 1 h 13 min
